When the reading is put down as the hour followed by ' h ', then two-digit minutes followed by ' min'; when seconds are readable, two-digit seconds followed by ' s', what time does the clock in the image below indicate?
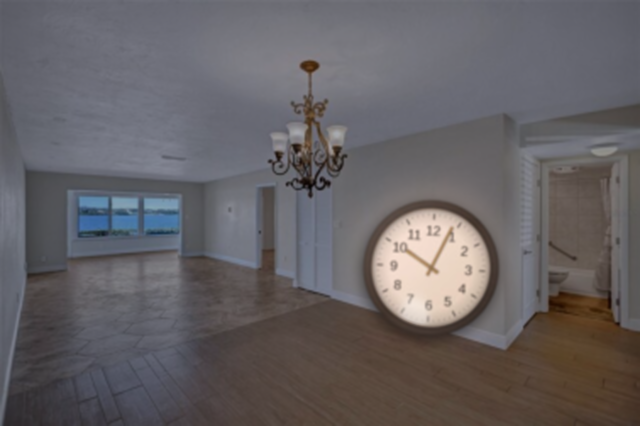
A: 10 h 04 min
